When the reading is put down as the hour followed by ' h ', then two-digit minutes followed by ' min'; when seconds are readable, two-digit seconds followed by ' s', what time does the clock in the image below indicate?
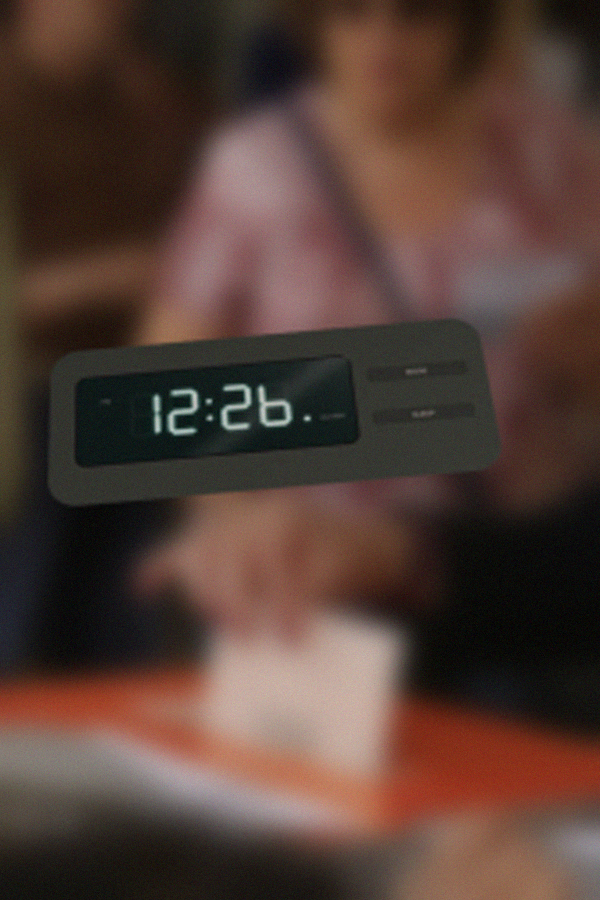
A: 12 h 26 min
